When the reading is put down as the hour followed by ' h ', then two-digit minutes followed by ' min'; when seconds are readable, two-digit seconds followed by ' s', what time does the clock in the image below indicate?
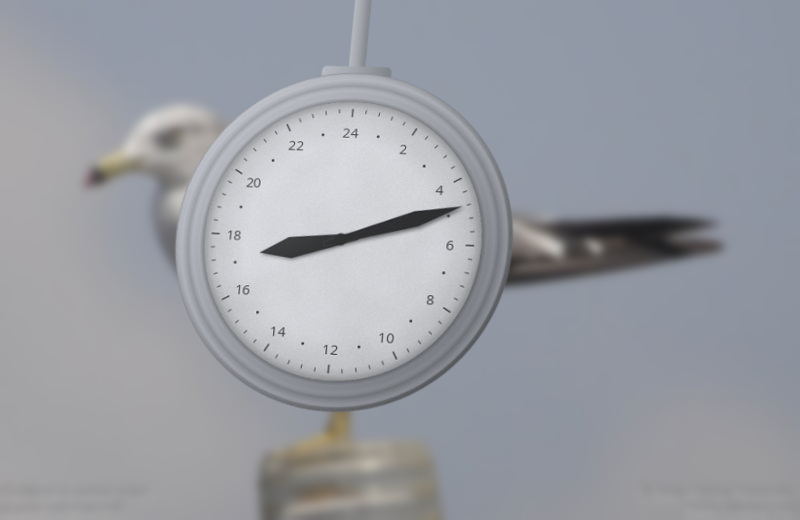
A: 17 h 12 min
